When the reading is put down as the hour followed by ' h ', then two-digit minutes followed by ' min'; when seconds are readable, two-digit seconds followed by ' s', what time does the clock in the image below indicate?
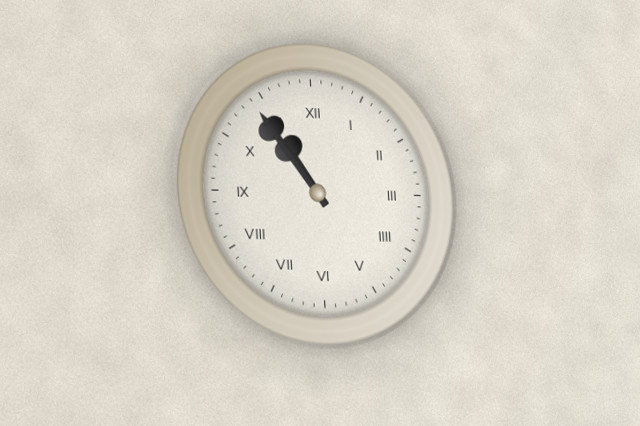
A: 10 h 54 min
